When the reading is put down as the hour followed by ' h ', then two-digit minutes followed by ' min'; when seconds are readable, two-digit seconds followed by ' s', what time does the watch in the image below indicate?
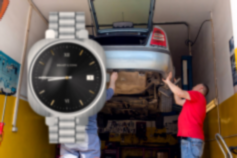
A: 8 h 45 min
